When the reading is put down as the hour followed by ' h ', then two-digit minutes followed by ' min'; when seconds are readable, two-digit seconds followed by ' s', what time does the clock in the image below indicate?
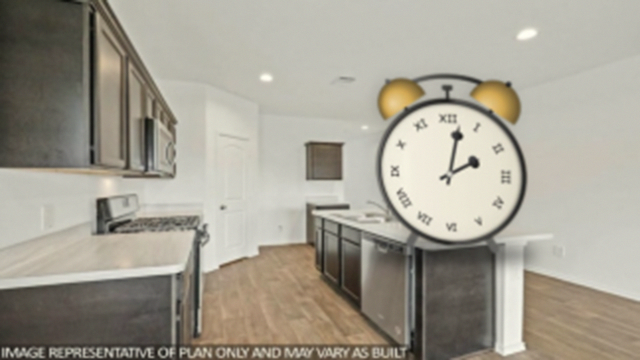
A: 2 h 02 min
